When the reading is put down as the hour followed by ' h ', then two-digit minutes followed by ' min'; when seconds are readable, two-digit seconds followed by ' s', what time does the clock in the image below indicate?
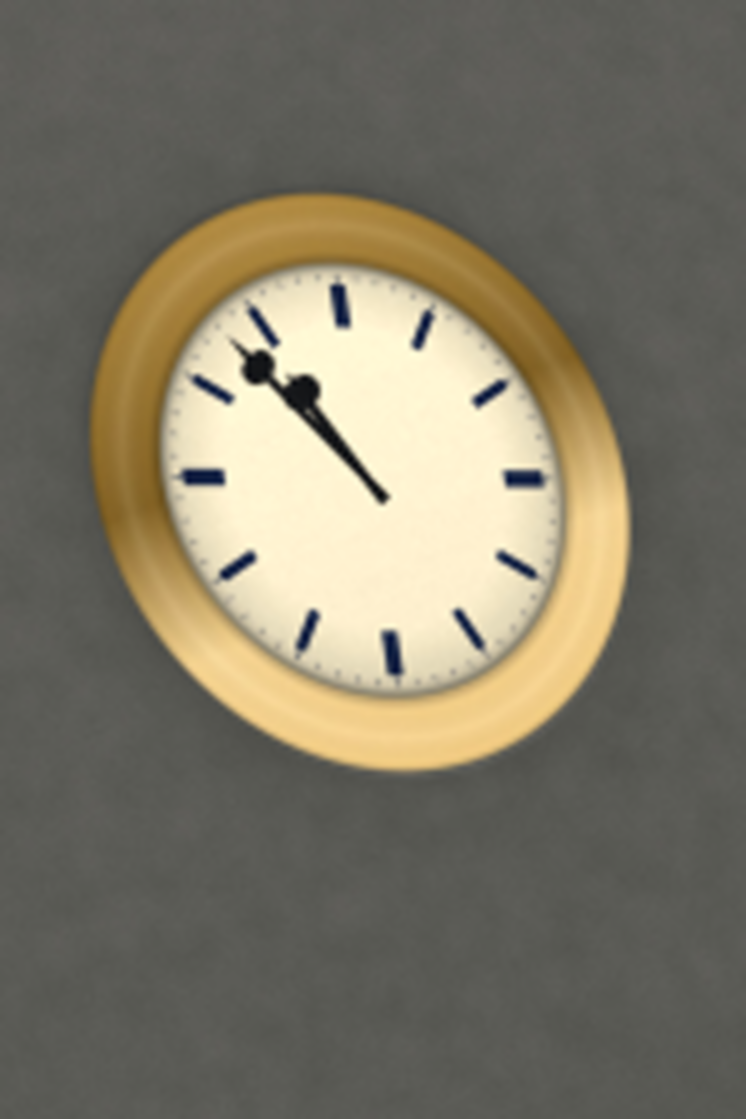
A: 10 h 53 min
